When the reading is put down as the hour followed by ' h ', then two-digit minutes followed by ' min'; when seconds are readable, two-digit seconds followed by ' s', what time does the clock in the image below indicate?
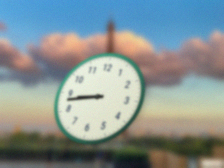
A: 8 h 43 min
